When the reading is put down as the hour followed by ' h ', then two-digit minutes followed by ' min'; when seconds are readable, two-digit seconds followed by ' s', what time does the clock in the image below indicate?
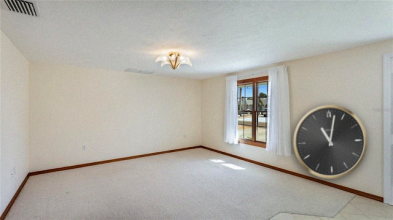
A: 11 h 02 min
